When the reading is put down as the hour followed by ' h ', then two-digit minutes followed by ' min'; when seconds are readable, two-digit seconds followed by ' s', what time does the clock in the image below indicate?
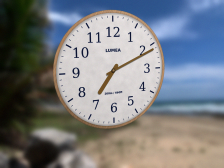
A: 7 h 11 min
